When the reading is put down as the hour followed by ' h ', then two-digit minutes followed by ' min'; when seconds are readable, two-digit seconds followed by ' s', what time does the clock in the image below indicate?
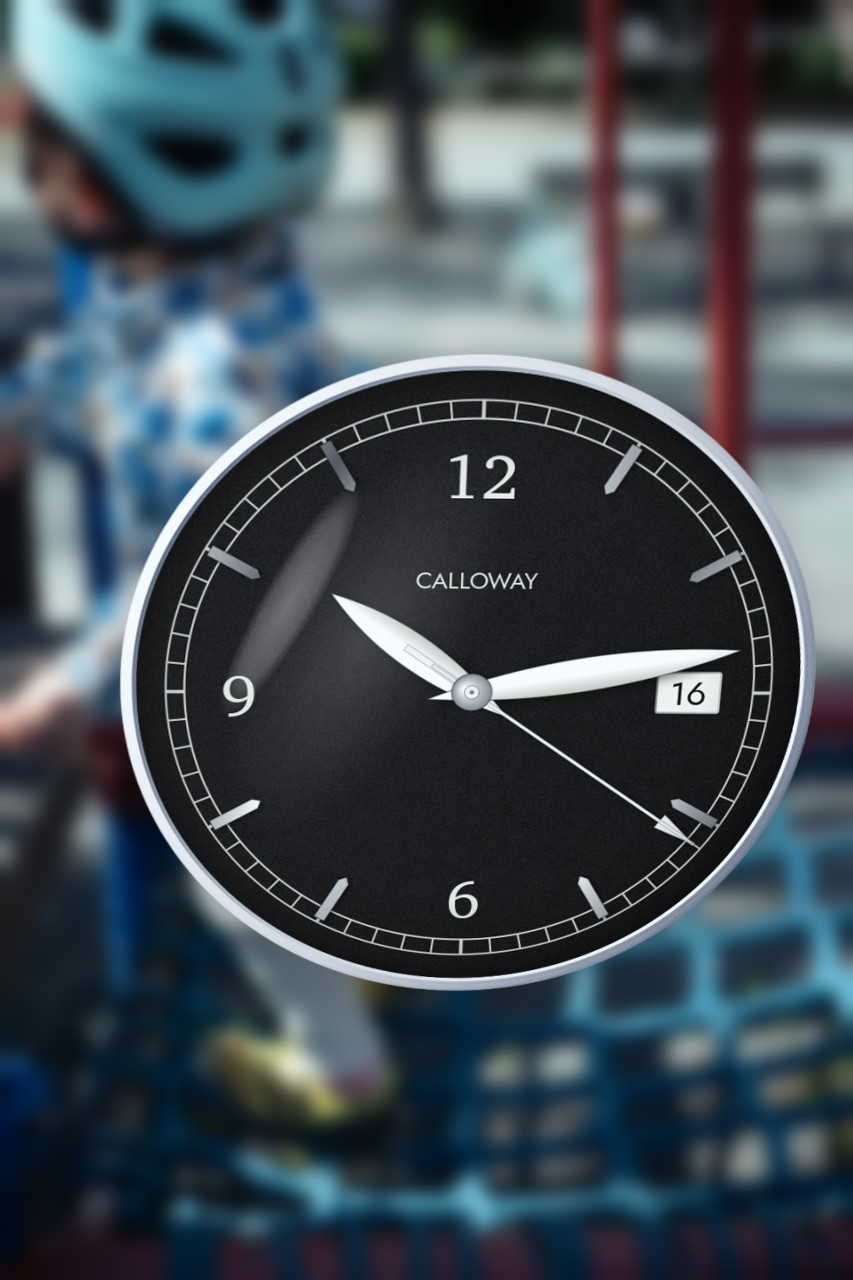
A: 10 h 13 min 21 s
